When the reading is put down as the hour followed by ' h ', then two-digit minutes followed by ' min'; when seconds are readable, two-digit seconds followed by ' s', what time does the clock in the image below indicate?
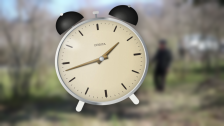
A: 1 h 43 min
